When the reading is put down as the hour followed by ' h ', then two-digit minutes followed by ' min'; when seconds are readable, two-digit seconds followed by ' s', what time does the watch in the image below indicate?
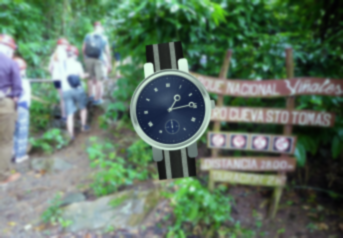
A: 1 h 14 min
